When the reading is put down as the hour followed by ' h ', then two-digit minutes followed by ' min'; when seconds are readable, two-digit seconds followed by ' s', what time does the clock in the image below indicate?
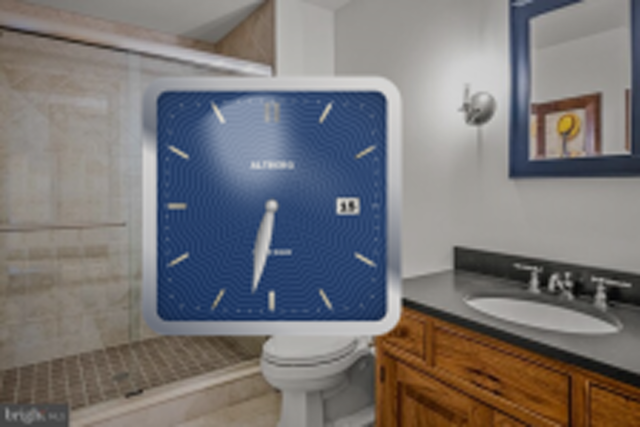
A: 6 h 32 min
